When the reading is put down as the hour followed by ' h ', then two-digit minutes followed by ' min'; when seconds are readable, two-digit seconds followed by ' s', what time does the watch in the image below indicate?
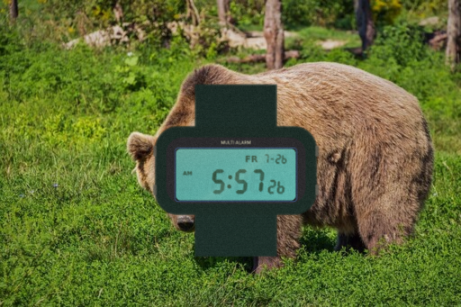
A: 5 h 57 min 26 s
